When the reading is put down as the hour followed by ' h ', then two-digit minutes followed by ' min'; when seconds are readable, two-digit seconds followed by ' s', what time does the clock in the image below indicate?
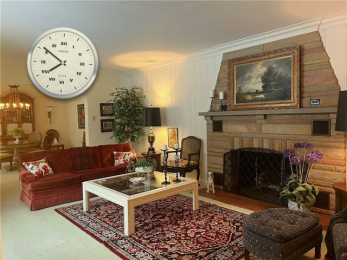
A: 7 h 51 min
